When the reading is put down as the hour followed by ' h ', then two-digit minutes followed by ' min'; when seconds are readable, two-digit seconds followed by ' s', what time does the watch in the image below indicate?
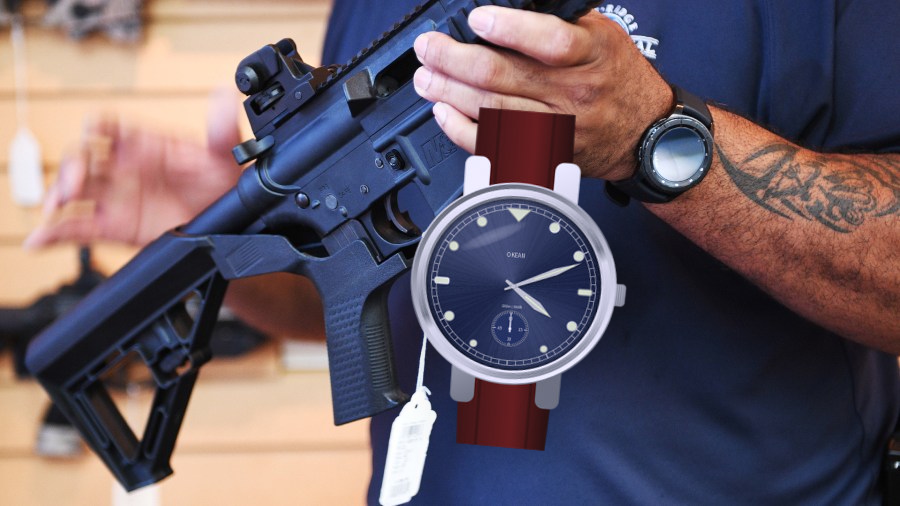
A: 4 h 11 min
